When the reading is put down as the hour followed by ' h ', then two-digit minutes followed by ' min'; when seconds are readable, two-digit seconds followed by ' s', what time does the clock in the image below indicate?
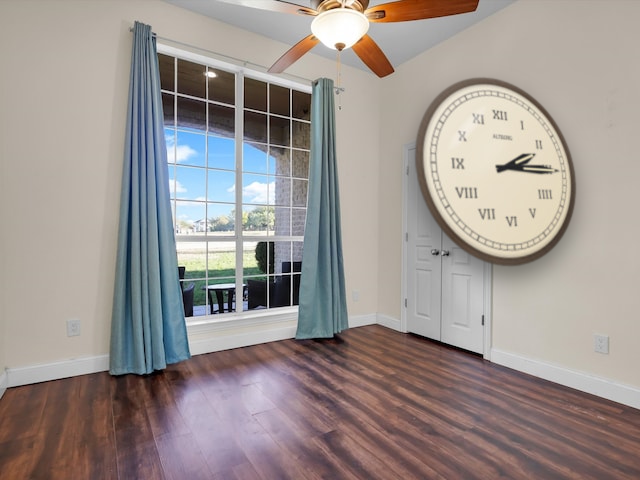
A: 2 h 15 min
